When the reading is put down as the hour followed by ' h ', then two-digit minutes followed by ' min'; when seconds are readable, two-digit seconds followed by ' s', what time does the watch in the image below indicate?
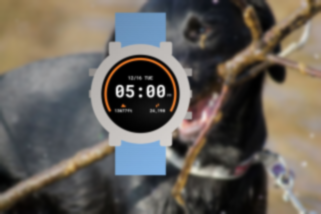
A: 5 h 00 min
